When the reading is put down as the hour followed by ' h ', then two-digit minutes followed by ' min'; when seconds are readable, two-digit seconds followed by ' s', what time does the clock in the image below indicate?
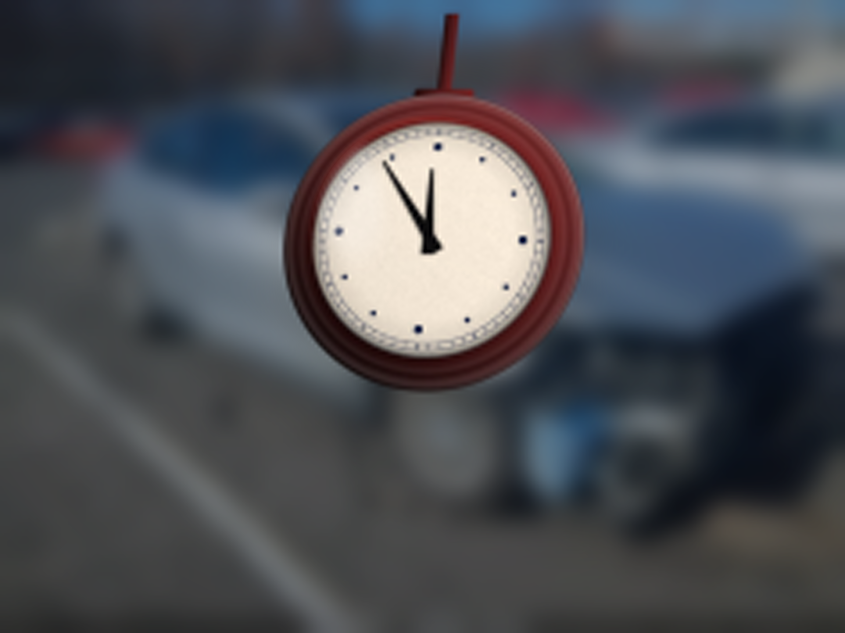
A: 11 h 54 min
